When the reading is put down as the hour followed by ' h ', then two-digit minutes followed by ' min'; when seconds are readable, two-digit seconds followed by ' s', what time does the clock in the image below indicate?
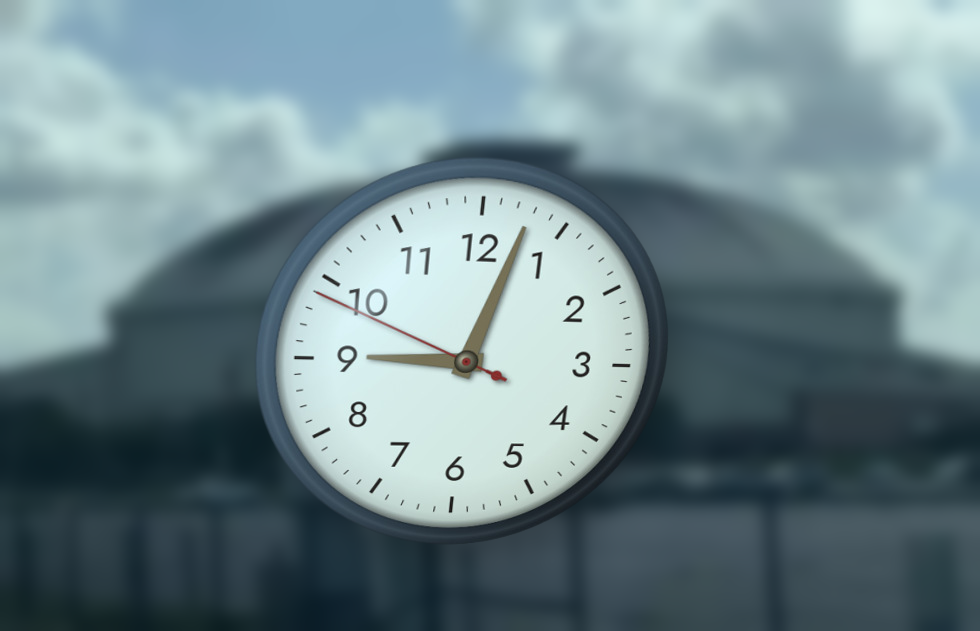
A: 9 h 02 min 49 s
